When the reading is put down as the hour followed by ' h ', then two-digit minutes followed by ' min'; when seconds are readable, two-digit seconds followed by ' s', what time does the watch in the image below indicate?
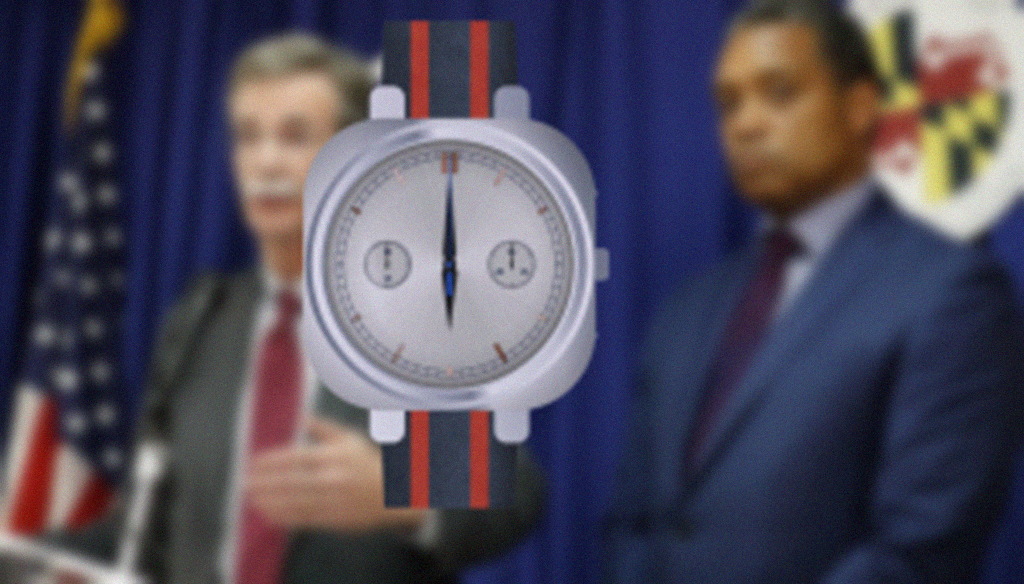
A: 6 h 00 min
